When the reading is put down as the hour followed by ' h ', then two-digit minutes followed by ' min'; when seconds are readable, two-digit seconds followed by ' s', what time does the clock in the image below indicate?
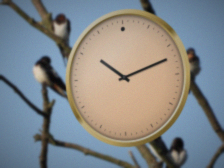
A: 10 h 12 min
